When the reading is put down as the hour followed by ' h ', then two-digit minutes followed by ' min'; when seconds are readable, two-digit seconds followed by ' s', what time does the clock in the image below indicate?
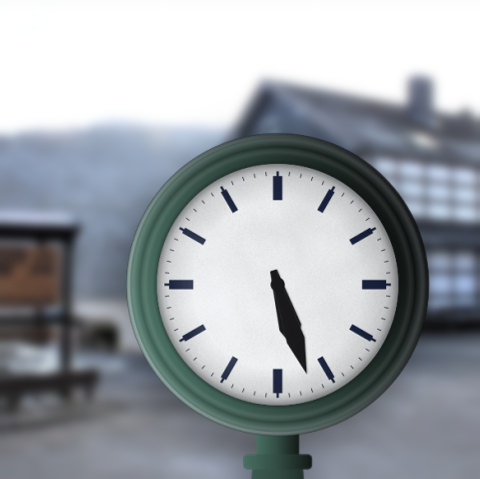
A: 5 h 27 min
